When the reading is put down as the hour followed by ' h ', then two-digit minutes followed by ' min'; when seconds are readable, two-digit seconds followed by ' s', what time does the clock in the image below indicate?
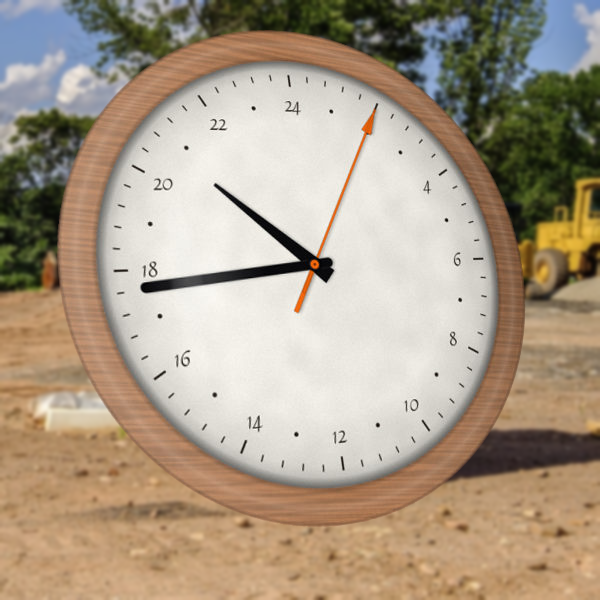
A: 20 h 44 min 05 s
